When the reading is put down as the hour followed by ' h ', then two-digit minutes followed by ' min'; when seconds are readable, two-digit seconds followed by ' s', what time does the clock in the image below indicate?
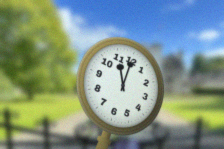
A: 11 h 00 min
